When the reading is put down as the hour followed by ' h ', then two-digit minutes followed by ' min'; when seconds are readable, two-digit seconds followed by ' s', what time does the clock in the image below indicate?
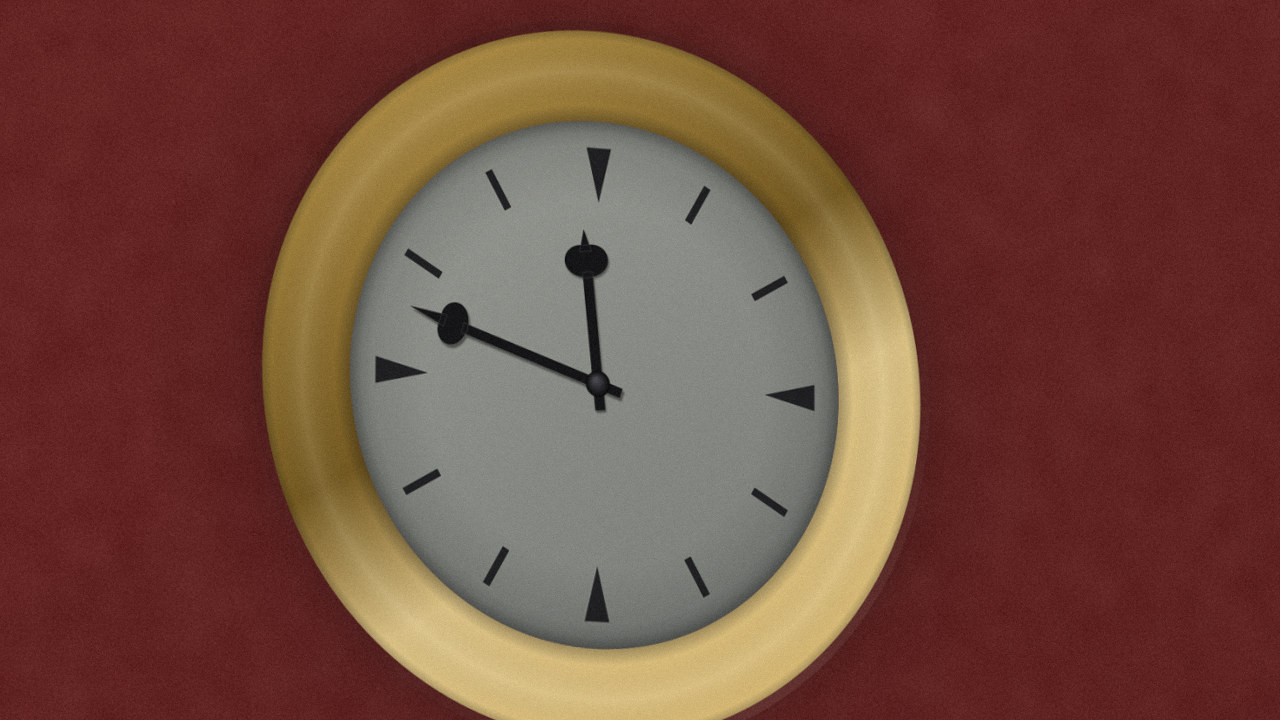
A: 11 h 48 min
